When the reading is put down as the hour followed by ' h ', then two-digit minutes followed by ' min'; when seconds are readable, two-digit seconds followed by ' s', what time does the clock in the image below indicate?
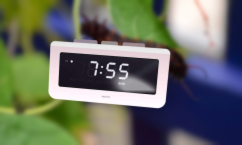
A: 7 h 55 min
